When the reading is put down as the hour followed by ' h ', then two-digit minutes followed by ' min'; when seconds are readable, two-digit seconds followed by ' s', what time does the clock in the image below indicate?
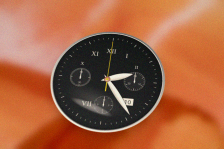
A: 2 h 24 min
